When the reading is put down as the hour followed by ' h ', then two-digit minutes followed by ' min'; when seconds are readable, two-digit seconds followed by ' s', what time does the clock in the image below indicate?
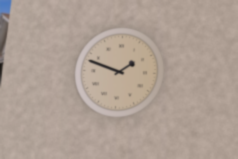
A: 1 h 48 min
